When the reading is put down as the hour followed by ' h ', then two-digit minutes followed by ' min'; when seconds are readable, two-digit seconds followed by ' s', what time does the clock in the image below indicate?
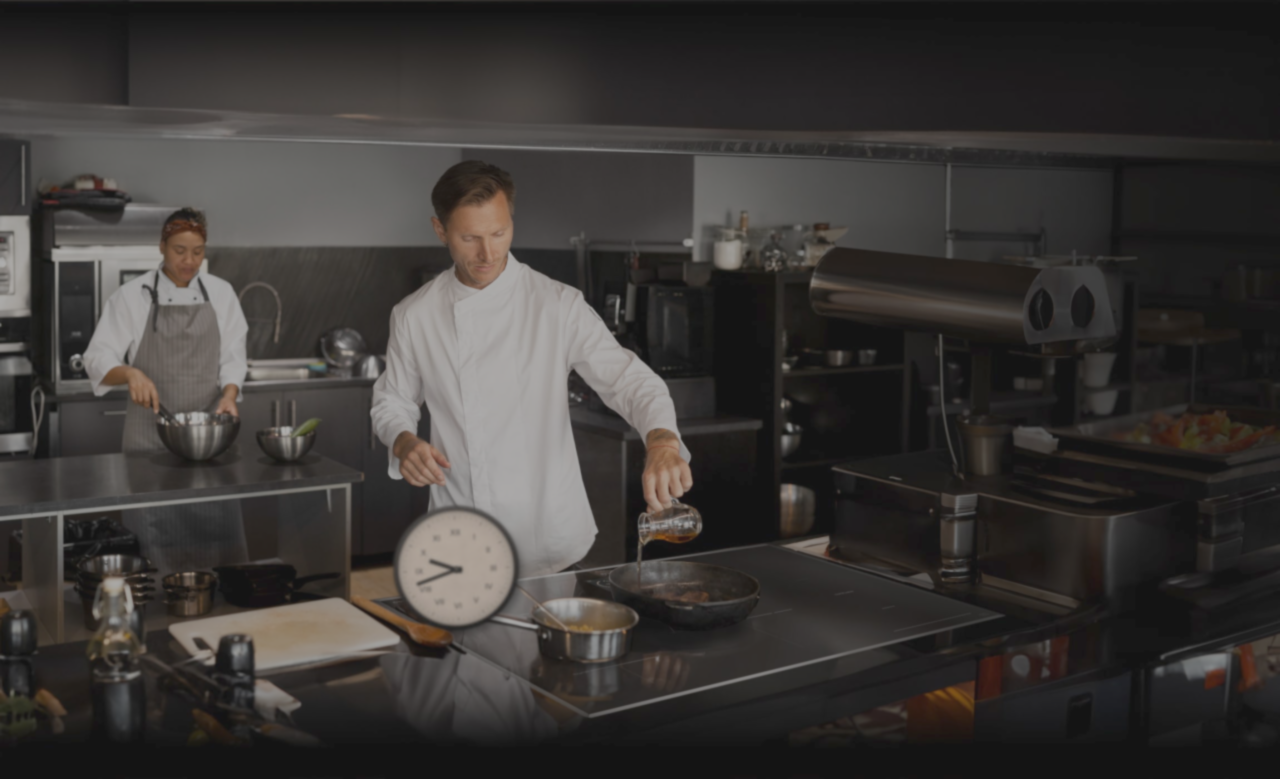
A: 9 h 42 min
